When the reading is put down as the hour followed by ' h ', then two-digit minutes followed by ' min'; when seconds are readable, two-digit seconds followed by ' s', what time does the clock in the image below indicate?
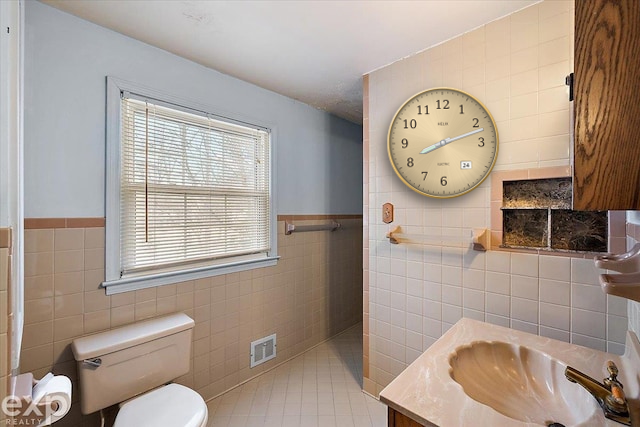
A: 8 h 12 min
